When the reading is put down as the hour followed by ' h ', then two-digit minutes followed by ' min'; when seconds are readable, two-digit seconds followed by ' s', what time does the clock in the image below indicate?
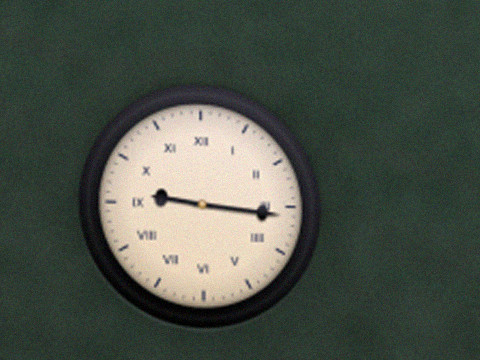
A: 9 h 16 min
